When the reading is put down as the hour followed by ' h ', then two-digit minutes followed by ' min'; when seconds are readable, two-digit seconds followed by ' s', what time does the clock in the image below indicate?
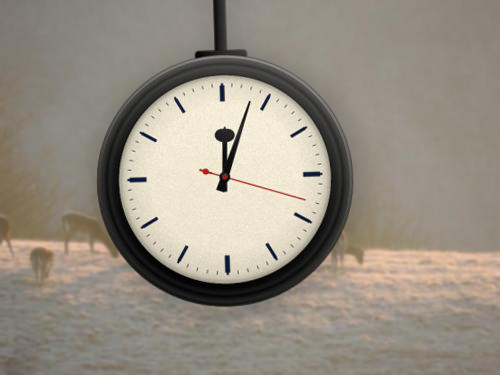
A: 12 h 03 min 18 s
